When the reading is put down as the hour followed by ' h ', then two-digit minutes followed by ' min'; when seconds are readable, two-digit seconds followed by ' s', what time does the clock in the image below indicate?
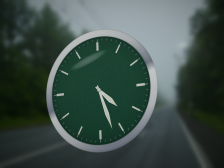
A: 4 h 27 min
